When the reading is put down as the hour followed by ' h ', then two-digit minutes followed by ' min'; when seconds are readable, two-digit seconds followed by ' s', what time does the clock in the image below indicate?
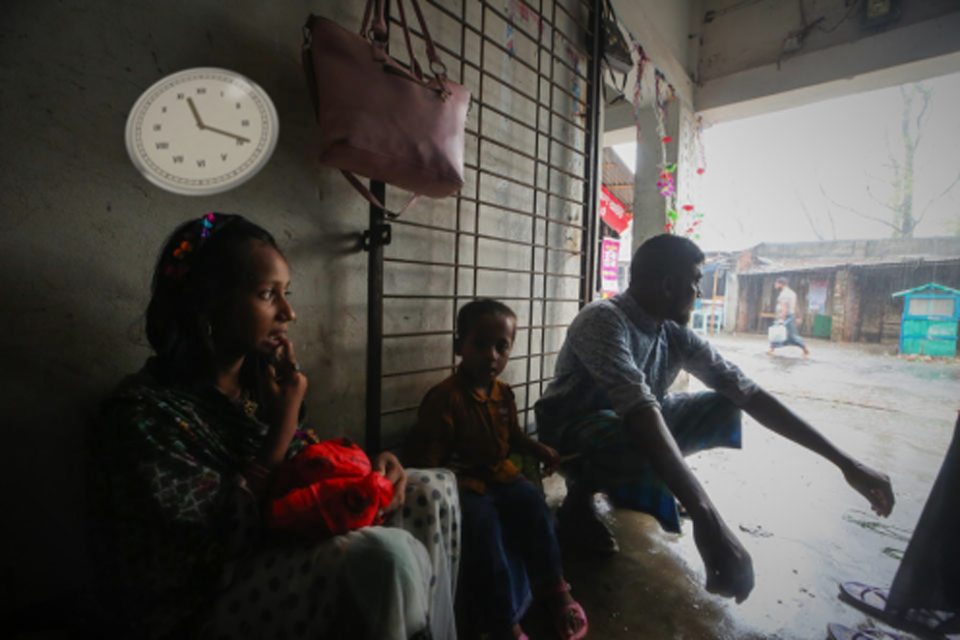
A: 11 h 19 min
